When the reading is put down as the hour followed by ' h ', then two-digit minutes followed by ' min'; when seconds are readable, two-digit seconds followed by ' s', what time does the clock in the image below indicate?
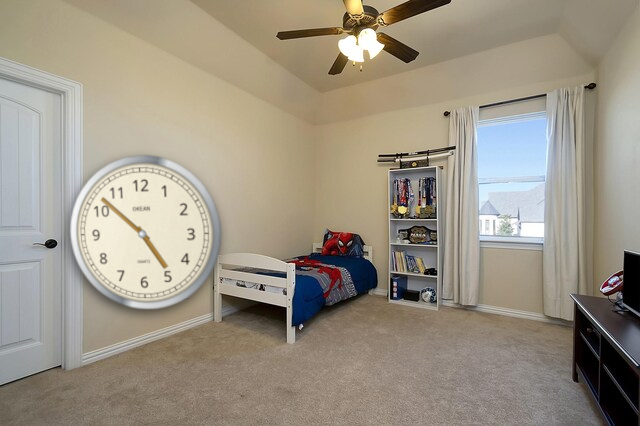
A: 4 h 52 min
